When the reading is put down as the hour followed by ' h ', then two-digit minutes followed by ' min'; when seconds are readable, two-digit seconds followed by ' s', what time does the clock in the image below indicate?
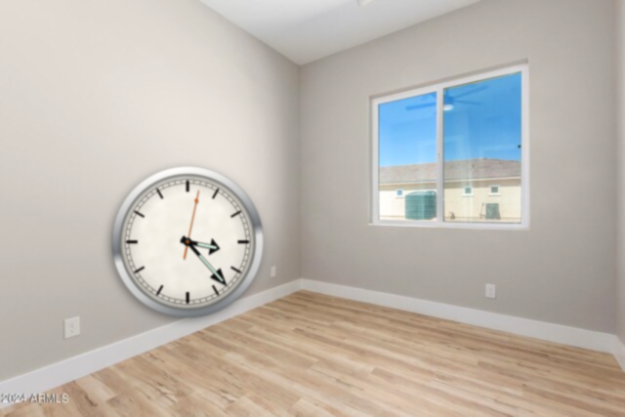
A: 3 h 23 min 02 s
